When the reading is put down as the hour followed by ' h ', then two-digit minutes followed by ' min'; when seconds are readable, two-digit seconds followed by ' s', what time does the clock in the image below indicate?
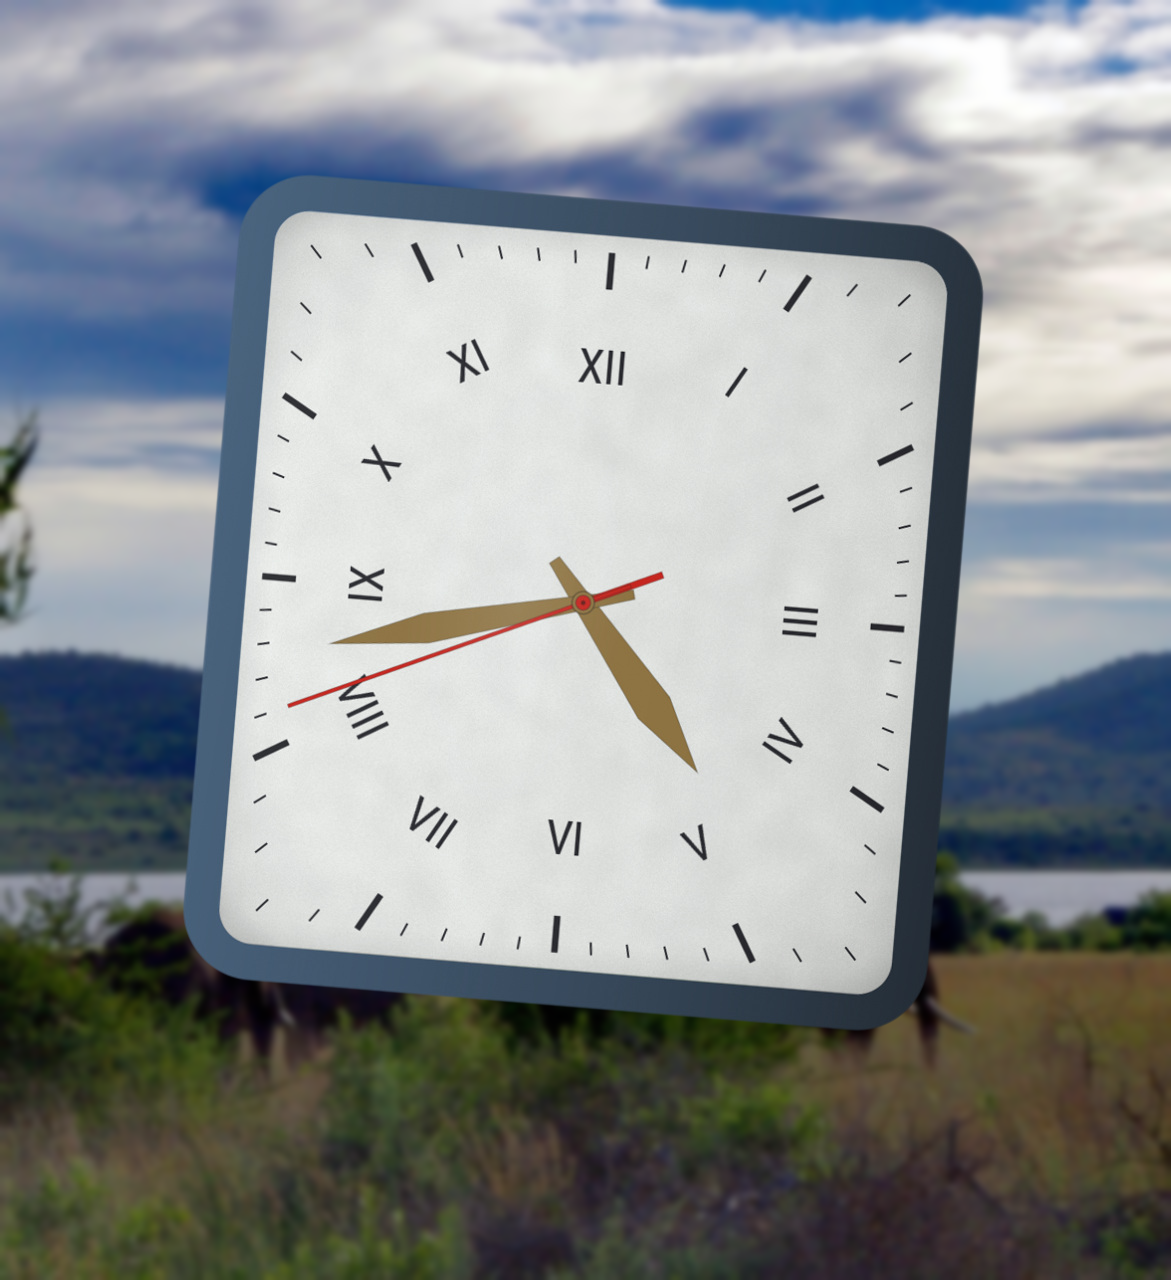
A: 4 h 42 min 41 s
